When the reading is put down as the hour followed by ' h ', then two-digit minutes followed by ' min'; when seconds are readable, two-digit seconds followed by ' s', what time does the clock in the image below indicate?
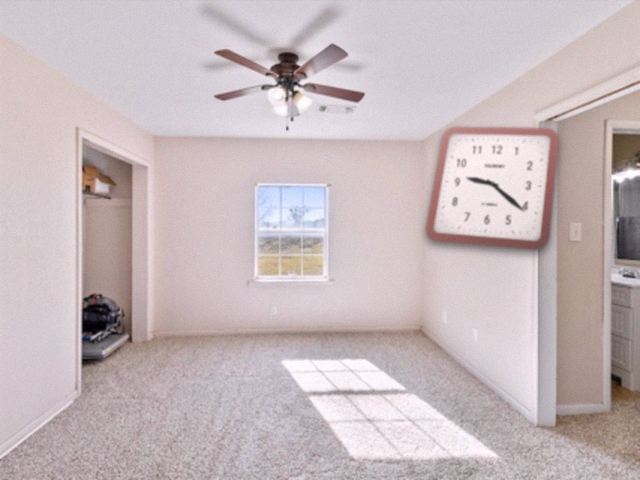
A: 9 h 21 min
